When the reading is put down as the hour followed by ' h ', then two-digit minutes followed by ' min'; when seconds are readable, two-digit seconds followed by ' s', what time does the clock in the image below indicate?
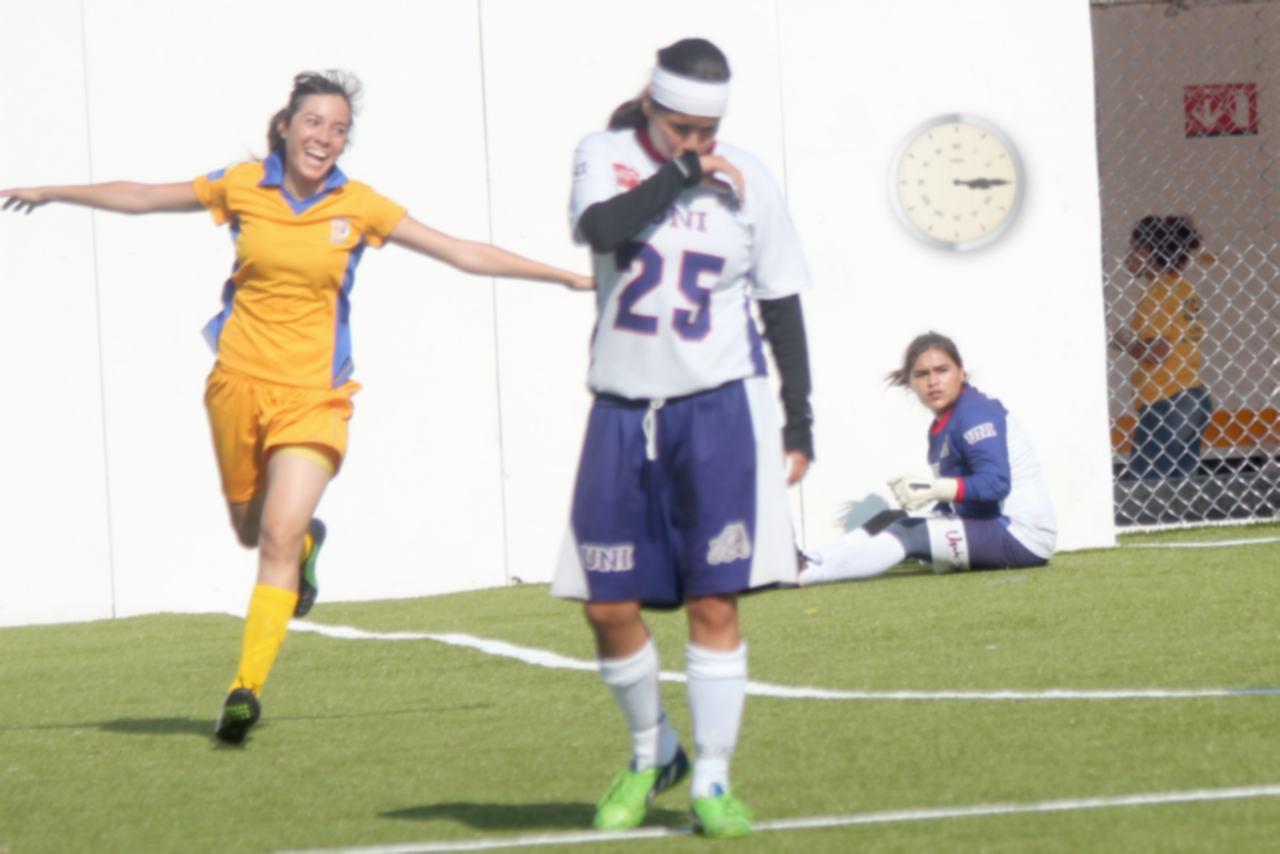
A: 3 h 15 min
